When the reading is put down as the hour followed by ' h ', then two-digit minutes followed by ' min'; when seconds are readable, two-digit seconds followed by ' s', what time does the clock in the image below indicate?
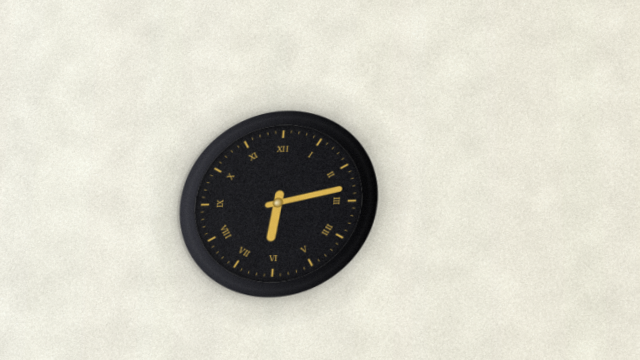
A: 6 h 13 min
